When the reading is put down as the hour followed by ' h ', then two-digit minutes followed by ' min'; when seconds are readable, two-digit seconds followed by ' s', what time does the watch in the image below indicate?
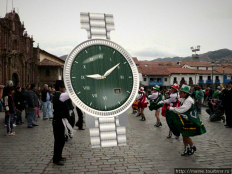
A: 9 h 09 min
